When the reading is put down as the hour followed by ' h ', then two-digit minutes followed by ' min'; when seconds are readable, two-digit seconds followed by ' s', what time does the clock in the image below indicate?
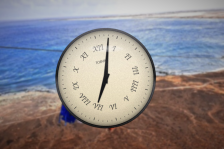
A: 7 h 03 min
